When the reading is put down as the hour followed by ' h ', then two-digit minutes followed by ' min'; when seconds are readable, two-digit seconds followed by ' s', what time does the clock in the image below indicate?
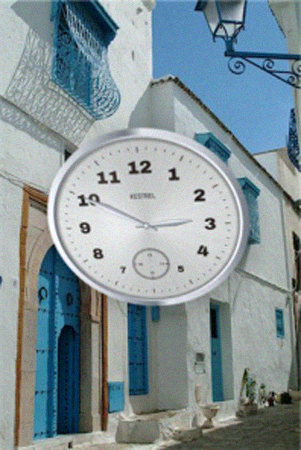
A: 2 h 50 min
